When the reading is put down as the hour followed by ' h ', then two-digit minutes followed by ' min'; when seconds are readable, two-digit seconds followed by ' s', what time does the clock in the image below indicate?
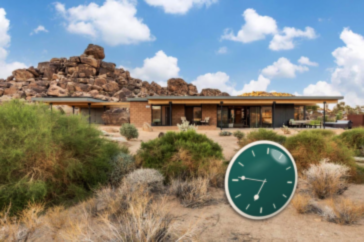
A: 6 h 46 min
